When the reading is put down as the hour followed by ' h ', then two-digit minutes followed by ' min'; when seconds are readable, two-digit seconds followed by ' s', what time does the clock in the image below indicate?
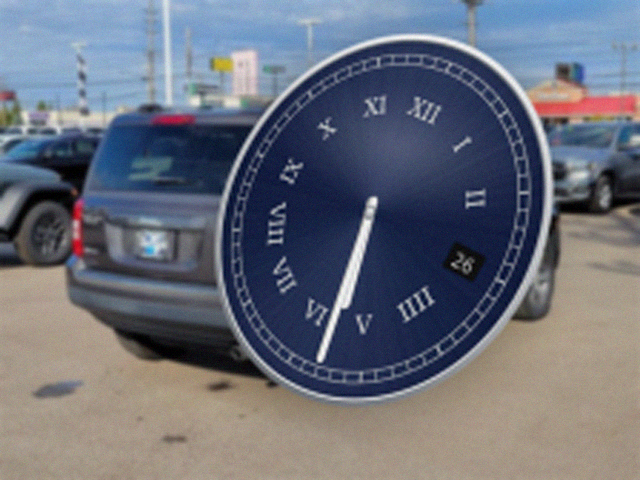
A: 5 h 28 min
